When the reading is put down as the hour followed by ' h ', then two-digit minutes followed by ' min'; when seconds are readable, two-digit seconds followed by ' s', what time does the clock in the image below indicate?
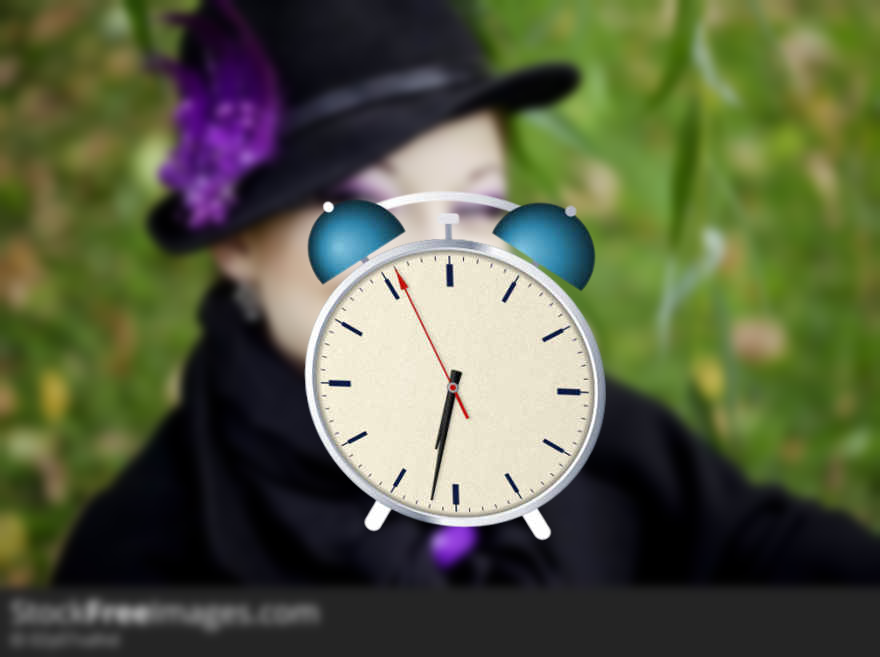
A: 6 h 31 min 56 s
